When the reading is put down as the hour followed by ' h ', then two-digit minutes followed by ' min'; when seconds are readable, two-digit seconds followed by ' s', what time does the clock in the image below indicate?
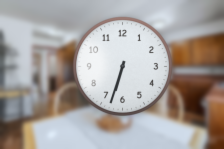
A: 6 h 33 min
